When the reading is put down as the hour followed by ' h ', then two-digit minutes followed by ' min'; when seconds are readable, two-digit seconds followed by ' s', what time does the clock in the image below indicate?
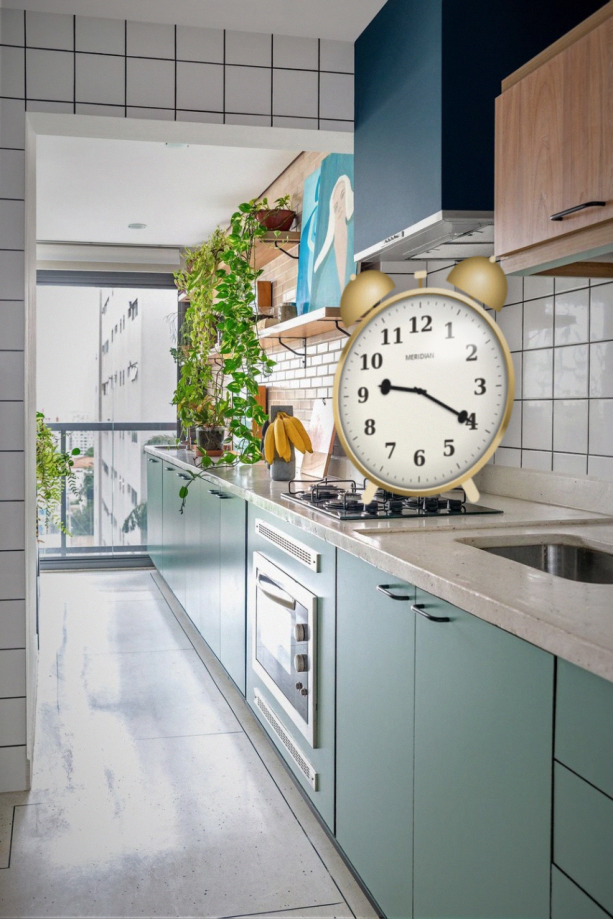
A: 9 h 20 min
